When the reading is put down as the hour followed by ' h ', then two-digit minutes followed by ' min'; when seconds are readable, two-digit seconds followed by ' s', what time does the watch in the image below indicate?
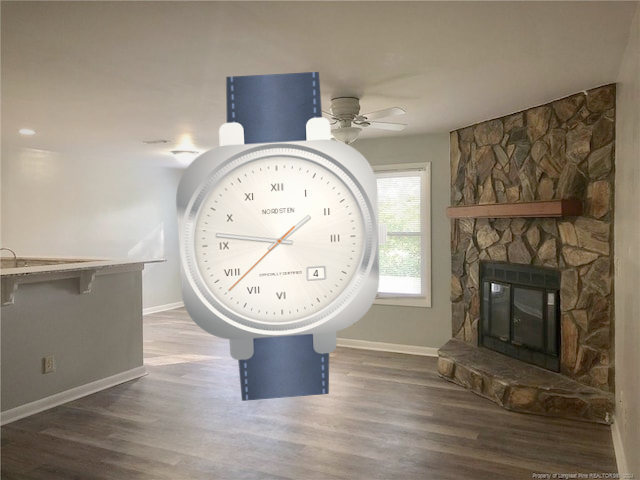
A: 1 h 46 min 38 s
